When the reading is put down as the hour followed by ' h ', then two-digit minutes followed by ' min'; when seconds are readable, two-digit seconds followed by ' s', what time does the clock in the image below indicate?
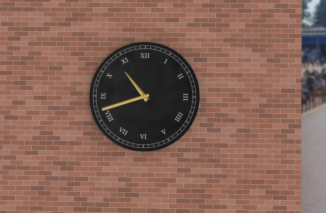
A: 10 h 42 min
